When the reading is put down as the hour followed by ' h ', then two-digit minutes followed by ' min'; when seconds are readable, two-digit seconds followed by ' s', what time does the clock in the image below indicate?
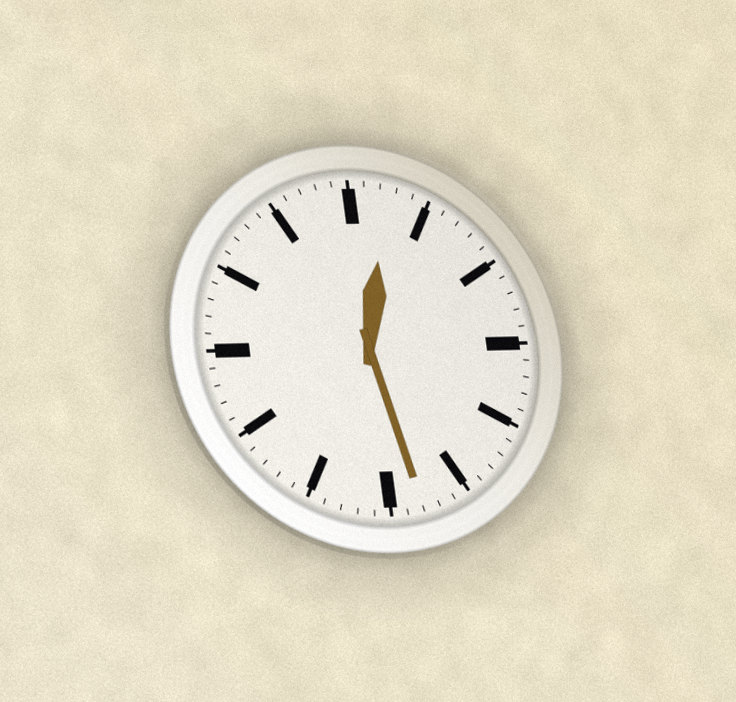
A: 12 h 28 min
